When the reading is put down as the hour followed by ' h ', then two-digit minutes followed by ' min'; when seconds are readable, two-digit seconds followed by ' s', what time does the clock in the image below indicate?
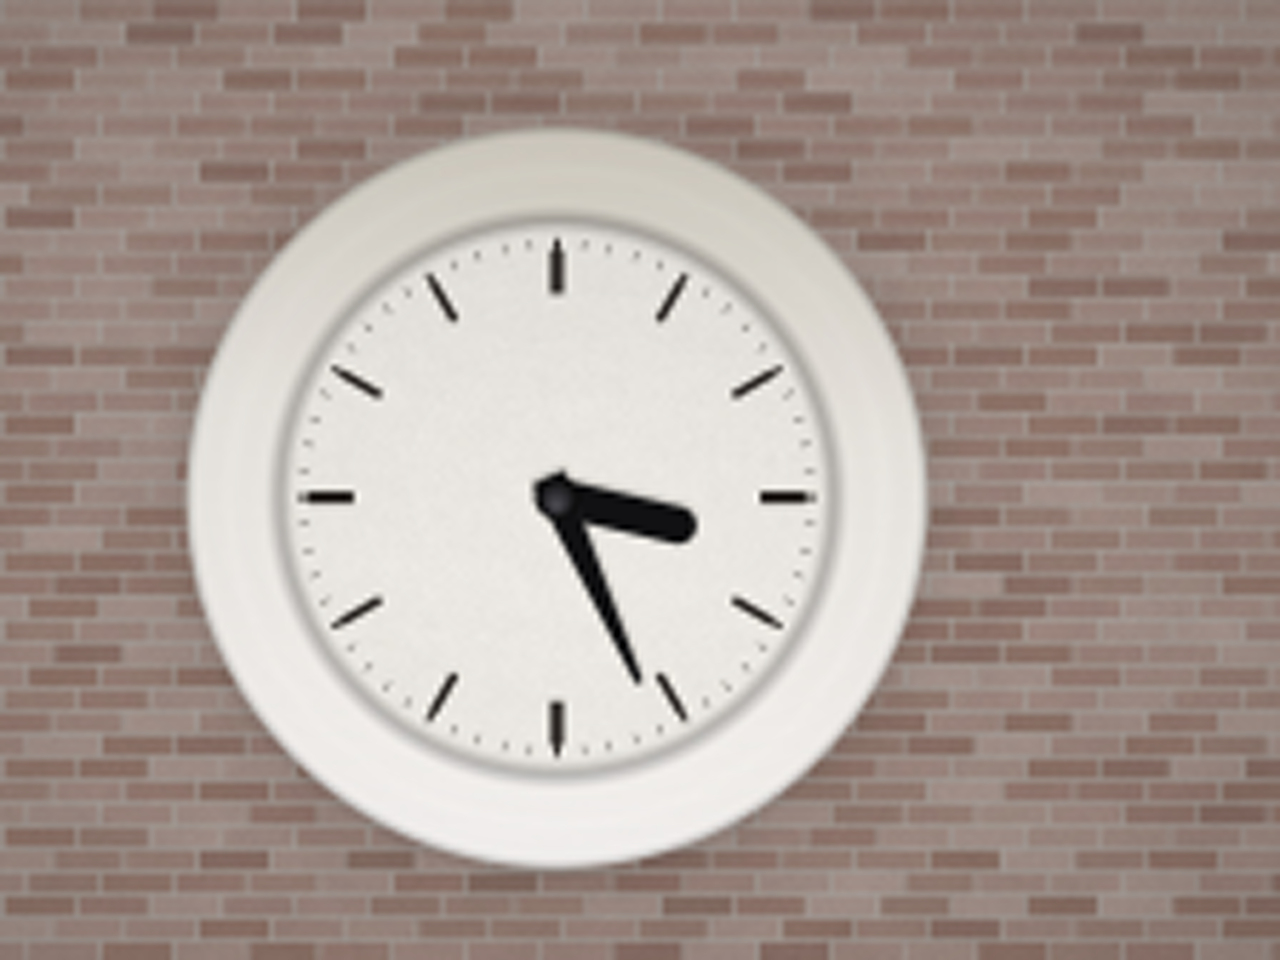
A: 3 h 26 min
